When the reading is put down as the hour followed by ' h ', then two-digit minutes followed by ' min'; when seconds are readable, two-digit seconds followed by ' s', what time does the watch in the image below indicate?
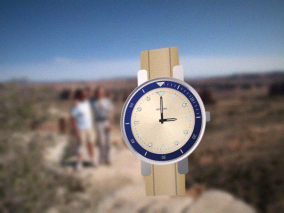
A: 3 h 00 min
